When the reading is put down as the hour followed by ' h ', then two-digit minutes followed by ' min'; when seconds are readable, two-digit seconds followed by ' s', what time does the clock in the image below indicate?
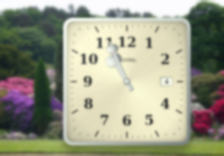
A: 10 h 56 min
